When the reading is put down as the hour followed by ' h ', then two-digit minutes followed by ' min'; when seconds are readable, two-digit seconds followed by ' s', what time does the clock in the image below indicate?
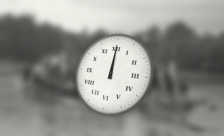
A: 12 h 00 min
